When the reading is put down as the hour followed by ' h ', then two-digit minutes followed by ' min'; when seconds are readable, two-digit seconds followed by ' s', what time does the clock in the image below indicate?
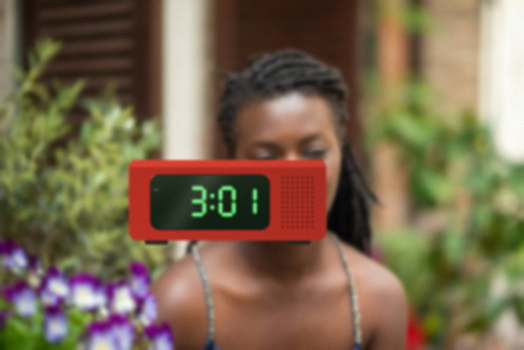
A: 3 h 01 min
